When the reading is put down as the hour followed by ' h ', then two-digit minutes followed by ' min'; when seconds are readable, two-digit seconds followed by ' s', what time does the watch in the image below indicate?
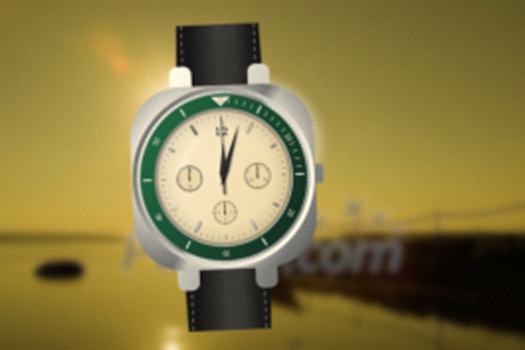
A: 12 h 03 min
